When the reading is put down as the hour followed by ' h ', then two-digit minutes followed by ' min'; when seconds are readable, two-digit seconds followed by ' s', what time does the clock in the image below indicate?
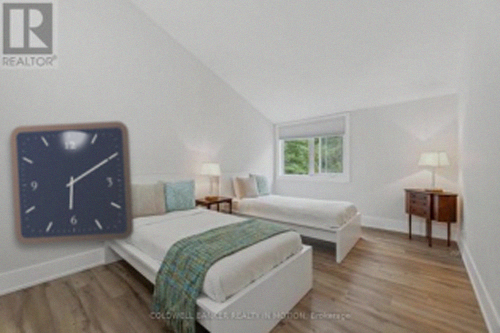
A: 6 h 10 min
